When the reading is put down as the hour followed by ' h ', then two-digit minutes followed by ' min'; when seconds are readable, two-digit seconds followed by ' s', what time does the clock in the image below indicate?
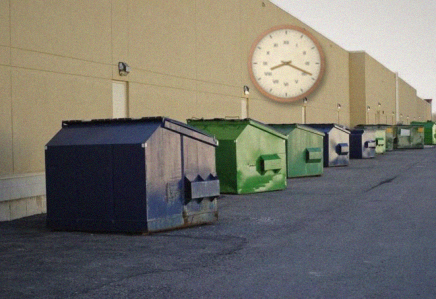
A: 8 h 19 min
